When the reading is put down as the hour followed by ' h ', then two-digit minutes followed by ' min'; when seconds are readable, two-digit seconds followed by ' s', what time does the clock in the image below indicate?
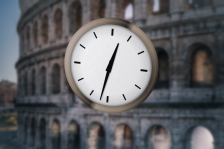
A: 12 h 32 min
